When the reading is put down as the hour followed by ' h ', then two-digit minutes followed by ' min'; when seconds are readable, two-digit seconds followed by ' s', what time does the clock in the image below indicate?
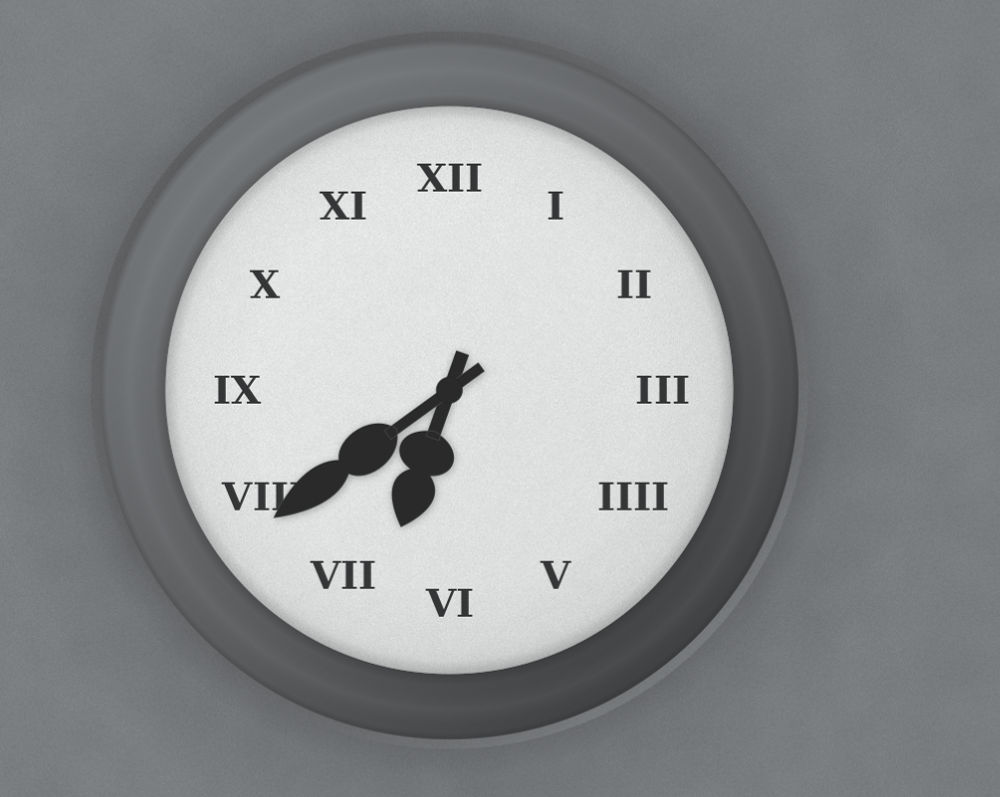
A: 6 h 39 min
